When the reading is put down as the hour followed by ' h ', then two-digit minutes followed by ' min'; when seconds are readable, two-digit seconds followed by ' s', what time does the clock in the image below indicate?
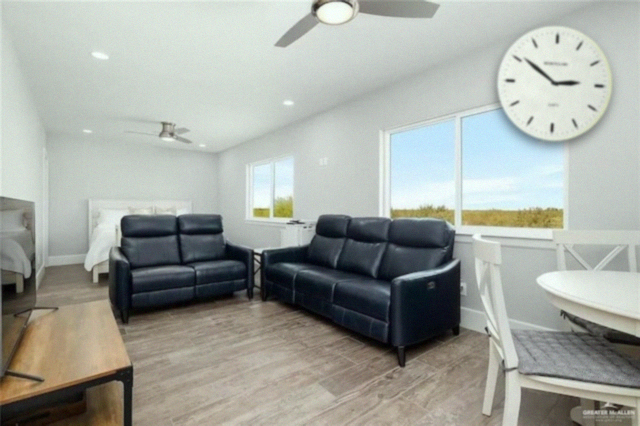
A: 2 h 51 min
